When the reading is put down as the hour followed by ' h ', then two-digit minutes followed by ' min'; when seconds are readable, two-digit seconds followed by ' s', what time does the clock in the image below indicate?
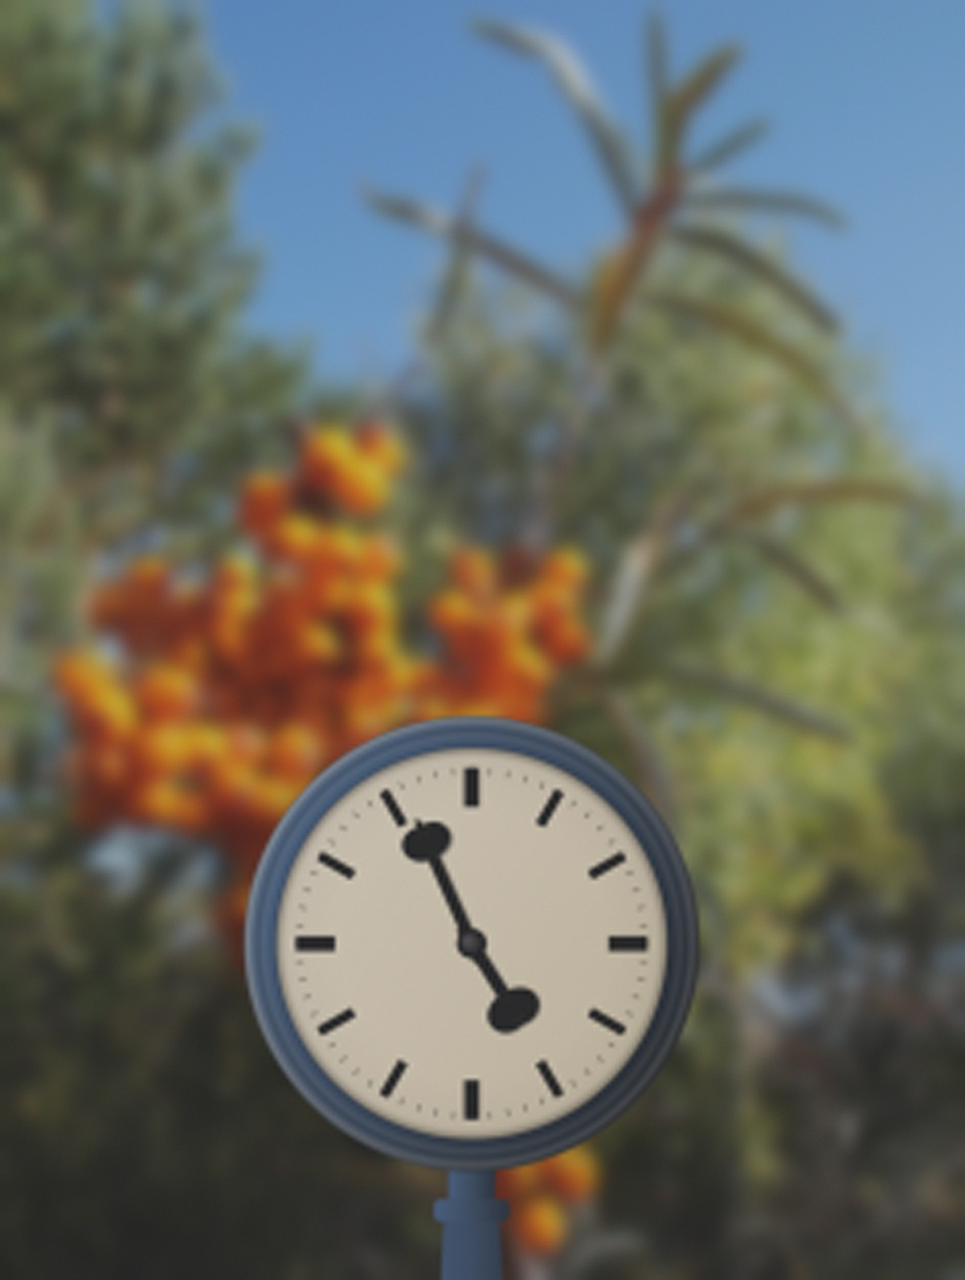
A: 4 h 56 min
